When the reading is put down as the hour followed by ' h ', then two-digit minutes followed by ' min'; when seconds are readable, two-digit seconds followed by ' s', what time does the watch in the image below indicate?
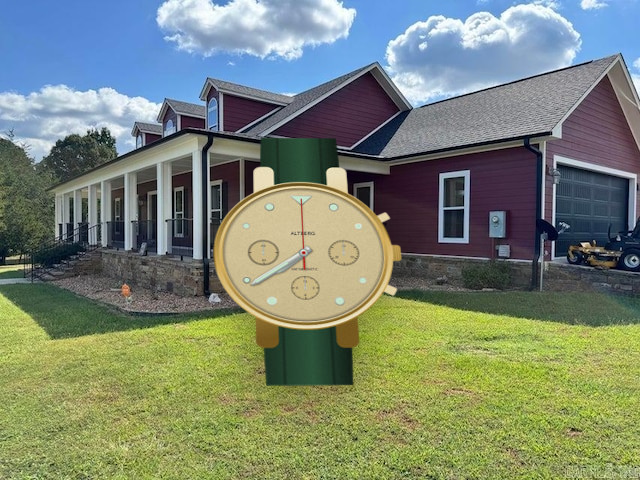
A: 7 h 39 min
